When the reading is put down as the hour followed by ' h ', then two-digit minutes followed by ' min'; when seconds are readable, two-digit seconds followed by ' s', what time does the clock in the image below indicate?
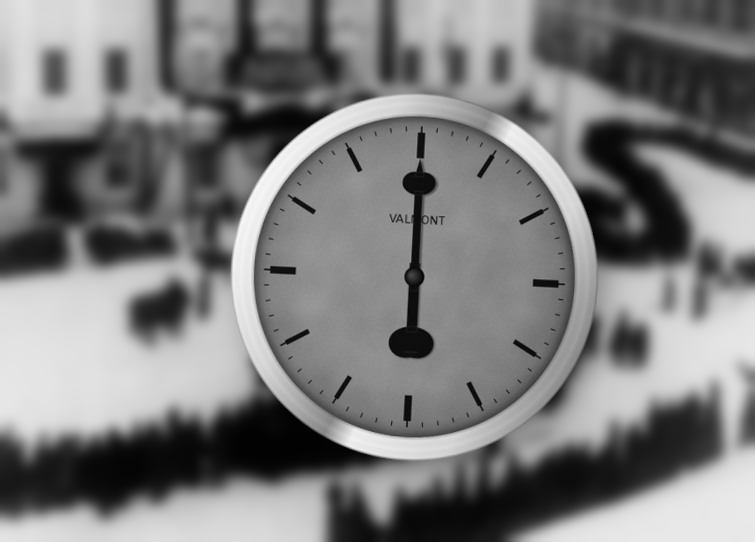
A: 6 h 00 min
